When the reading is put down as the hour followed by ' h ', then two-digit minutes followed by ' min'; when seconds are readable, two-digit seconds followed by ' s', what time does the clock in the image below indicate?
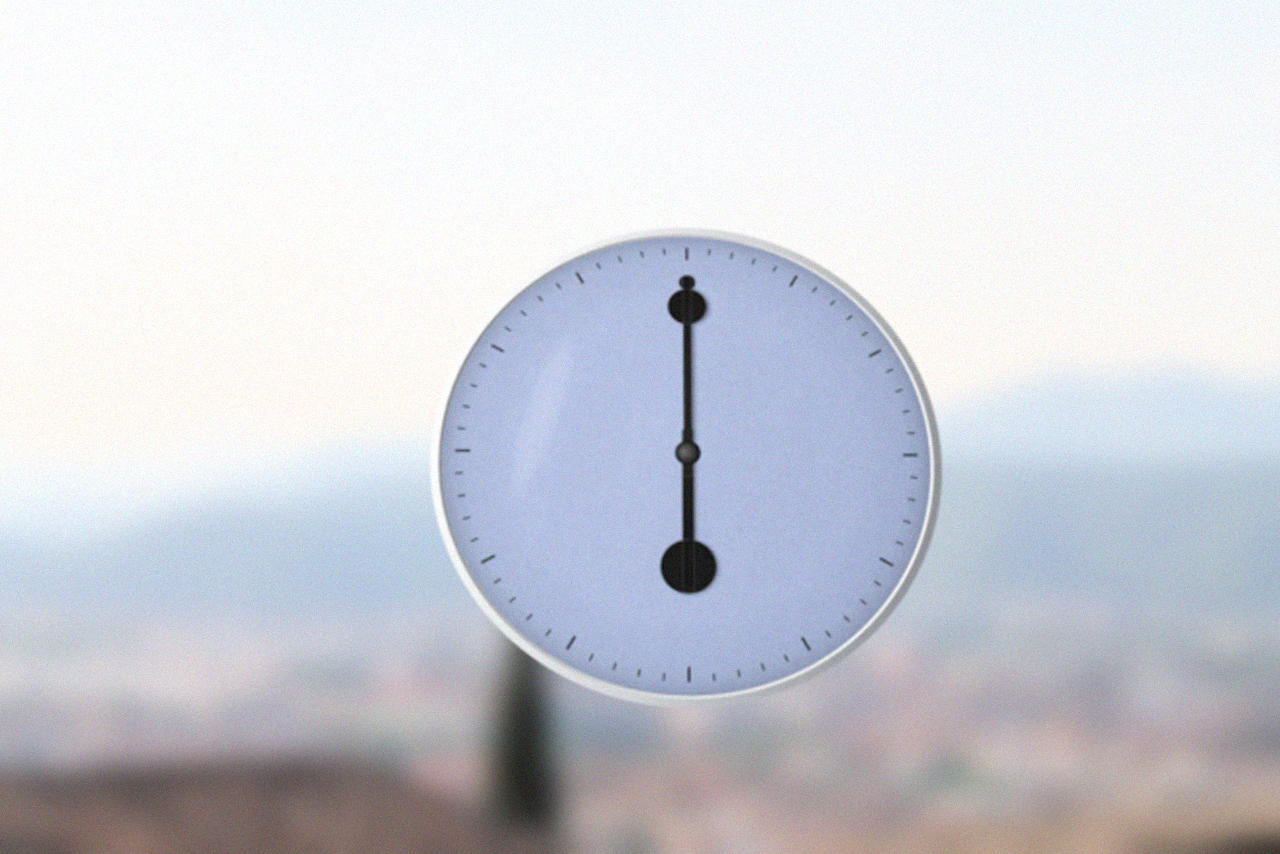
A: 6 h 00 min
